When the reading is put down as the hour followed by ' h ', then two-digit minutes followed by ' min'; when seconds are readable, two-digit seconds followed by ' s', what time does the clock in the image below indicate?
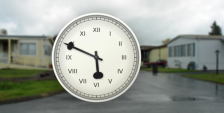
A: 5 h 49 min
